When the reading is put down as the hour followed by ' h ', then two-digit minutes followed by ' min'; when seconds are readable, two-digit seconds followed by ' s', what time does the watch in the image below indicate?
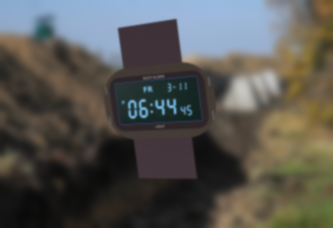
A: 6 h 44 min
